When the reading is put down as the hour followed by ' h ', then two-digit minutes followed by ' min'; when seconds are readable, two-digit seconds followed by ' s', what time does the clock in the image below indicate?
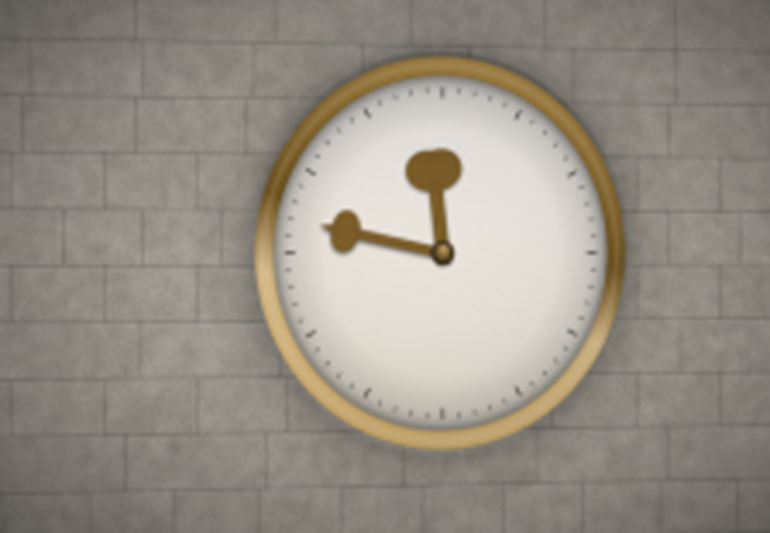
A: 11 h 47 min
